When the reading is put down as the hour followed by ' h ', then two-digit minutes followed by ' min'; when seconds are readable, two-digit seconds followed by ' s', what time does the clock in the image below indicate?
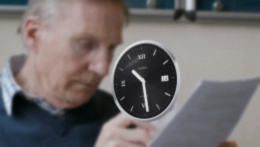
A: 10 h 29 min
